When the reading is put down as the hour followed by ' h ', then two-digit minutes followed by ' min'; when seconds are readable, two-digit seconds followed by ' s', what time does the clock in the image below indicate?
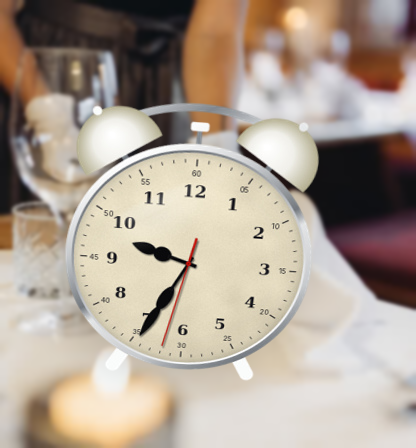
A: 9 h 34 min 32 s
